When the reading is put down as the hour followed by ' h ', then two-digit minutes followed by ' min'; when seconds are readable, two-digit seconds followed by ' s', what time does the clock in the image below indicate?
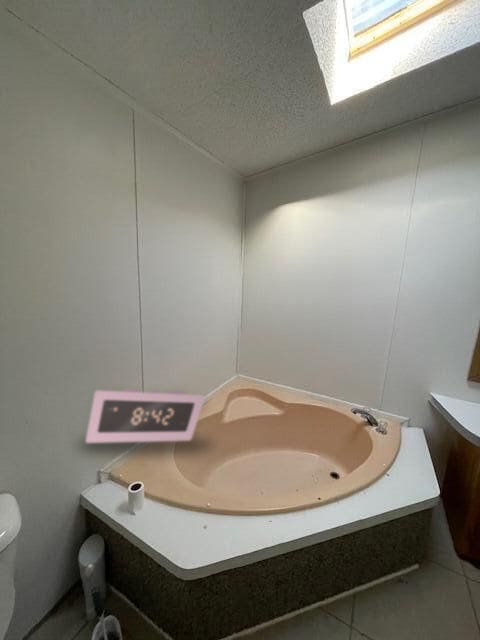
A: 8 h 42 min
